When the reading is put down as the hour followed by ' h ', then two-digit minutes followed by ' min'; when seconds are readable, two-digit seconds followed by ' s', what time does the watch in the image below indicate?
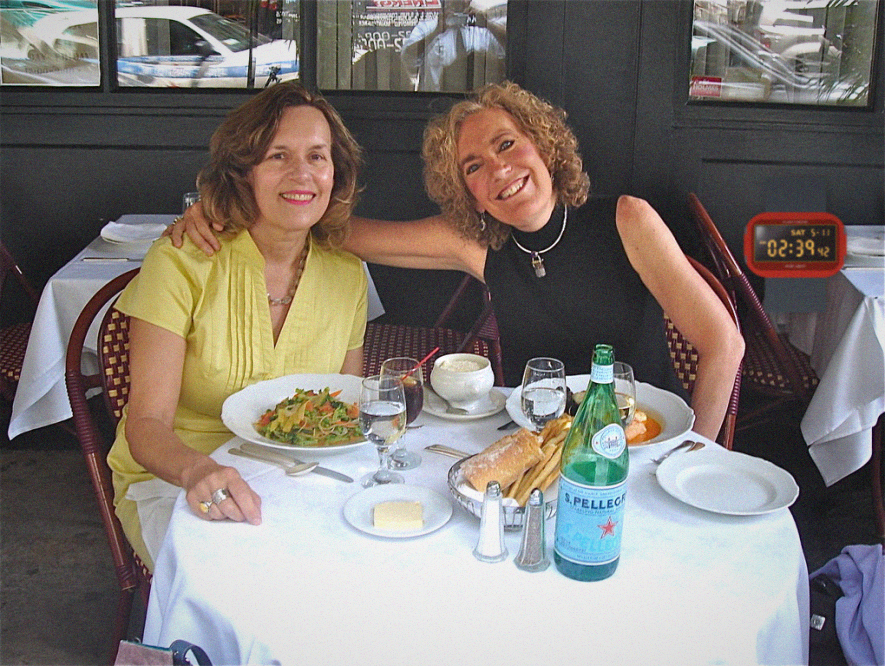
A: 2 h 39 min 42 s
